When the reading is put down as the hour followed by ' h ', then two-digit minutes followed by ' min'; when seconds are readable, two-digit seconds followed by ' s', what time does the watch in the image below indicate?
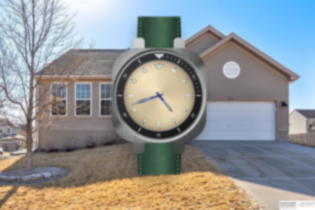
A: 4 h 42 min
